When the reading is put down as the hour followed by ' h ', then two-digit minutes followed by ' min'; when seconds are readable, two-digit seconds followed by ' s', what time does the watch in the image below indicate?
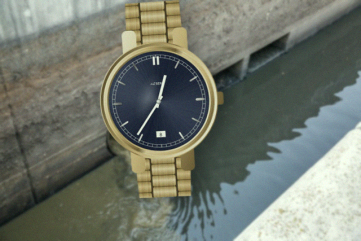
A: 12 h 36 min
